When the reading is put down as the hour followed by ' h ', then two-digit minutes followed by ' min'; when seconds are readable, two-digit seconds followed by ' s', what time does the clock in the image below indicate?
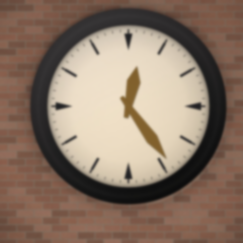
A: 12 h 24 min
